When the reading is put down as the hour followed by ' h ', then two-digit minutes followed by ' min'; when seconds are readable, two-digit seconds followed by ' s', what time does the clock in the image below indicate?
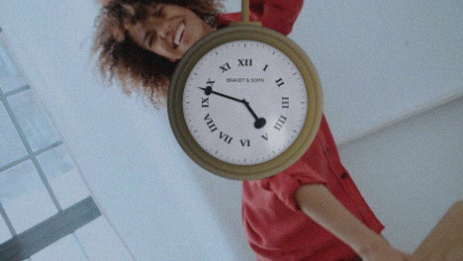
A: 4 h 48 min
